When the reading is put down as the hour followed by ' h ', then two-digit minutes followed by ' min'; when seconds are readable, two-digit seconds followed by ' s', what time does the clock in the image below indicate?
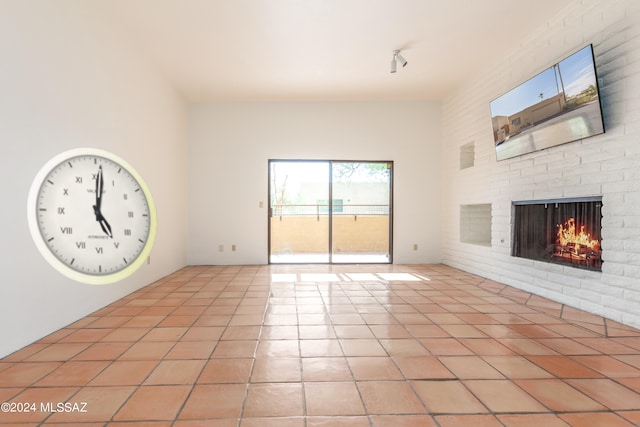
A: 5 h 01 min
